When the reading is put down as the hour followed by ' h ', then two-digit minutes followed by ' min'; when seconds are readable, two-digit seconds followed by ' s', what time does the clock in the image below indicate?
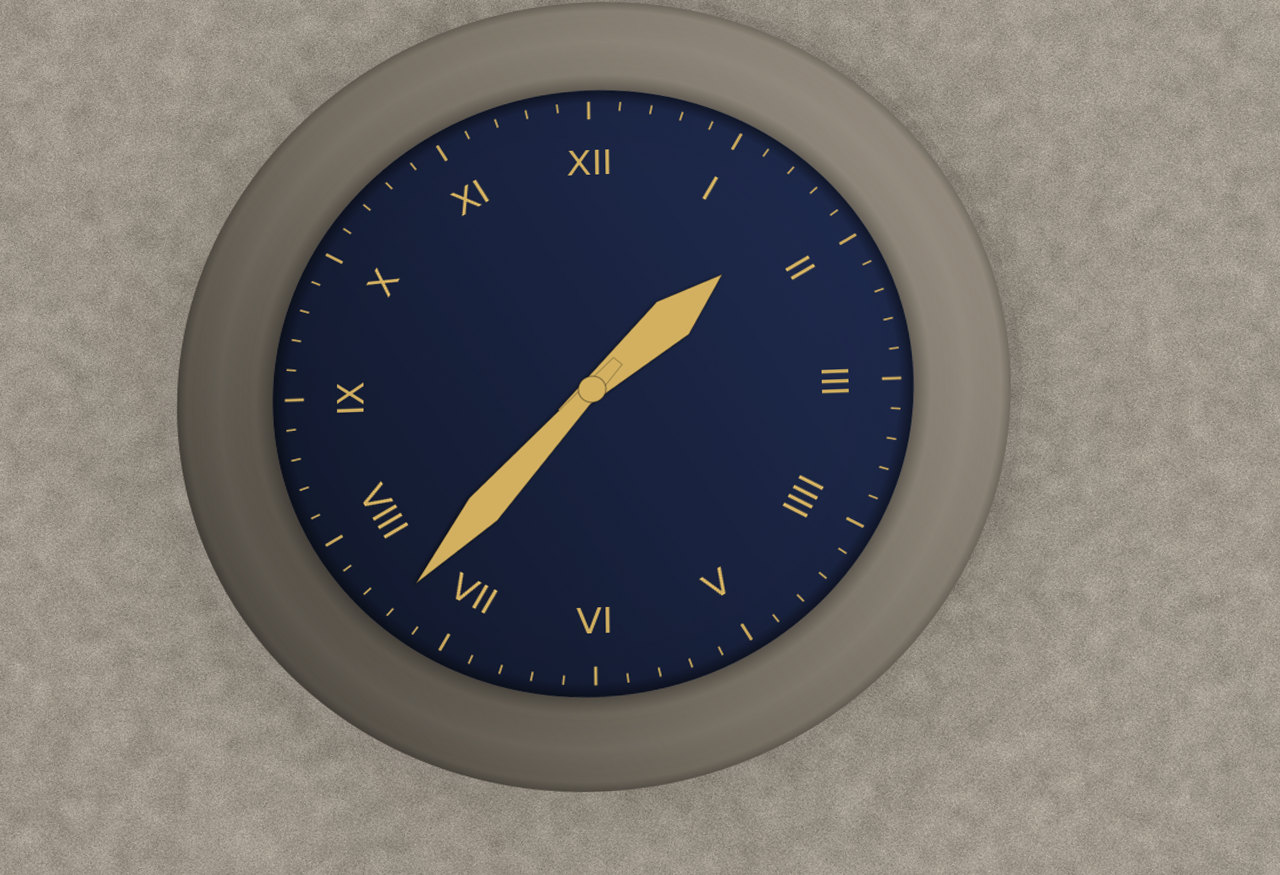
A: 1 h 37 min
